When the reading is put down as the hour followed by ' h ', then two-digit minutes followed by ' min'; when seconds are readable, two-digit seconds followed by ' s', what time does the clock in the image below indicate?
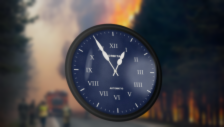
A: 12 h 55 min
